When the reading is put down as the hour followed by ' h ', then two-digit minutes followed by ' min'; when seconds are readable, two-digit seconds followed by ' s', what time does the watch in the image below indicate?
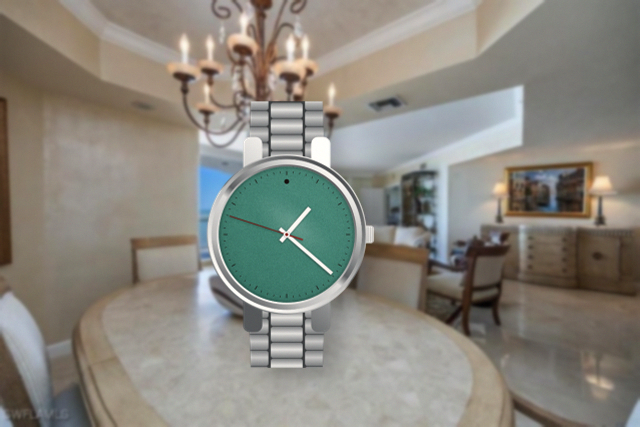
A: 1 h 21 min 48 s
